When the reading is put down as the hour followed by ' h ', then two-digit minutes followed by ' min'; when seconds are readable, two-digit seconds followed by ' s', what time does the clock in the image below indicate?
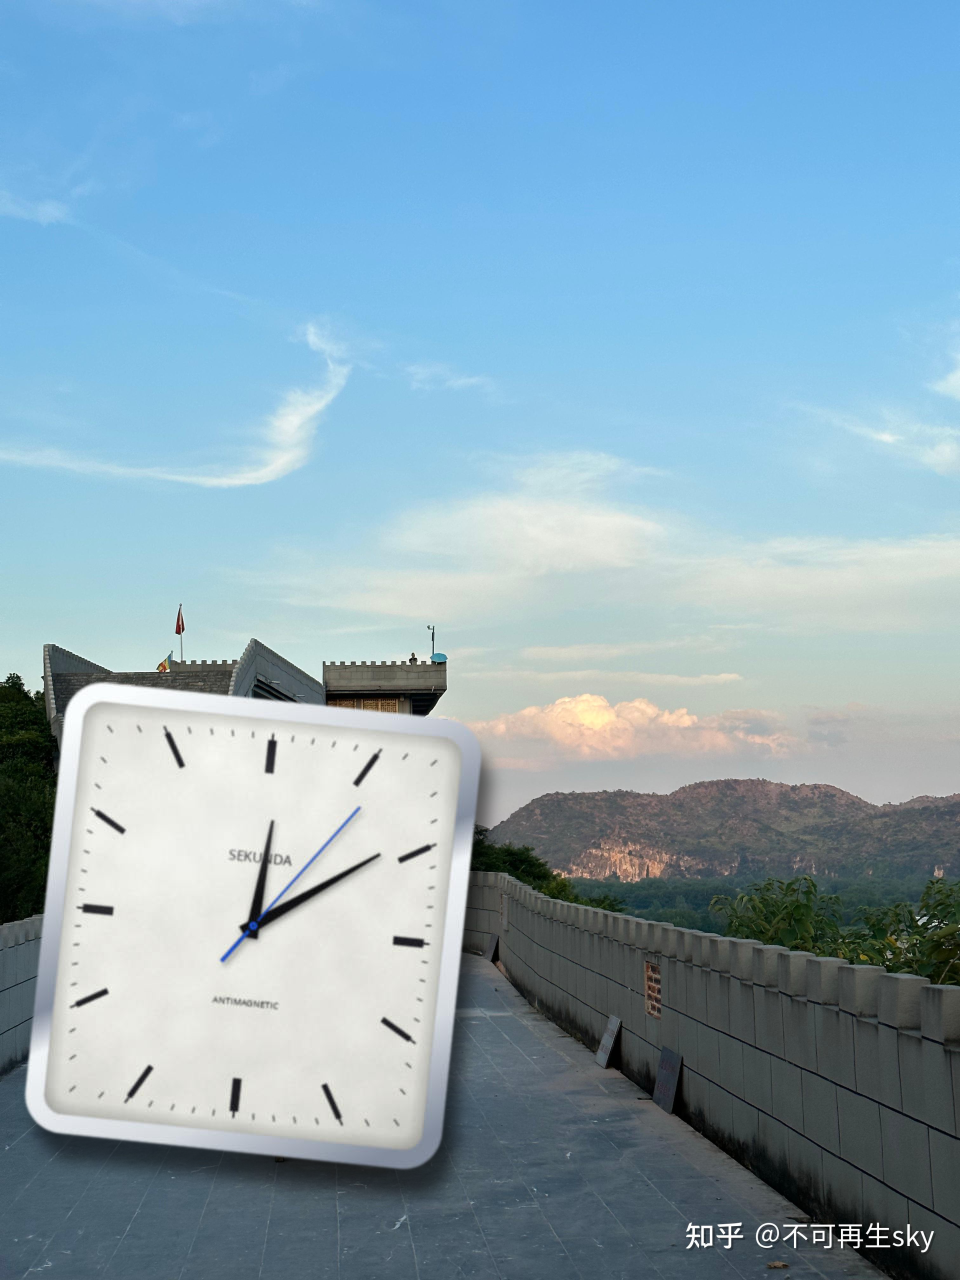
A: 12 h 09 min 06 s
